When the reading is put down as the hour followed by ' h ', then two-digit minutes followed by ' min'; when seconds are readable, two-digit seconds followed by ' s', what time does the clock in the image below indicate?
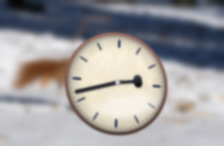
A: 2 h 42 min
